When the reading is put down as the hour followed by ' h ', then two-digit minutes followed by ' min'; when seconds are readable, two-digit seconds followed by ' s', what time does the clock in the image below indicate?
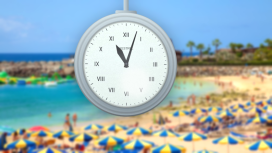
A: 11 h 03 min
